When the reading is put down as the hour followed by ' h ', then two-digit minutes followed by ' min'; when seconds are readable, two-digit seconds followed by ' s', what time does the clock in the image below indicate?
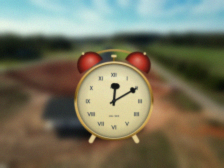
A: 12 h 10 min
